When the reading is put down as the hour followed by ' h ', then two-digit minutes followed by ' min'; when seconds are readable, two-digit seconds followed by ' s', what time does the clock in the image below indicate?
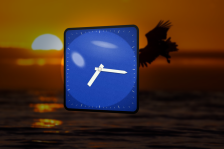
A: 7 h 16 min
